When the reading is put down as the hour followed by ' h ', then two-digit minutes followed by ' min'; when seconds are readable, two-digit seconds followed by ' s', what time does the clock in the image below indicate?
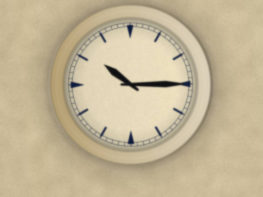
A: 10 h 15 min
